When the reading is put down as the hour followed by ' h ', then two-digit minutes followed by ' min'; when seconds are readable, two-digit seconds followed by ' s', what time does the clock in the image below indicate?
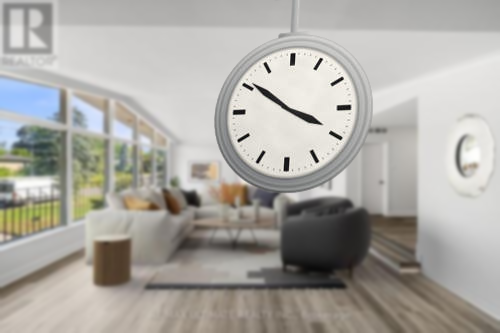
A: 3 h 51 min
